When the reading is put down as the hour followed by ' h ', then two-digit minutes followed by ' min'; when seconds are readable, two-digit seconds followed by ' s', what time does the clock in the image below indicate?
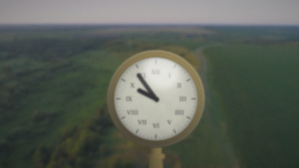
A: 9 h 54 min
